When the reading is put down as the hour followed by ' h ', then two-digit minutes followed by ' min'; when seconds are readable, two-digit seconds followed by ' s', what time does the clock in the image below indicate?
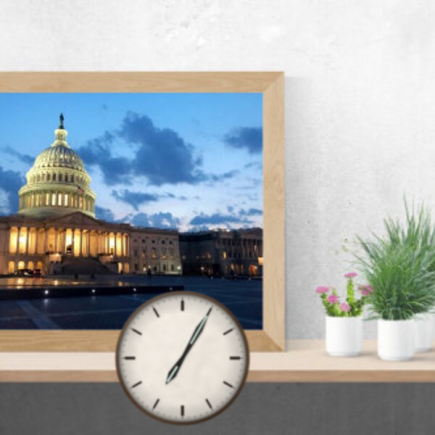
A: 7 h 05 min
